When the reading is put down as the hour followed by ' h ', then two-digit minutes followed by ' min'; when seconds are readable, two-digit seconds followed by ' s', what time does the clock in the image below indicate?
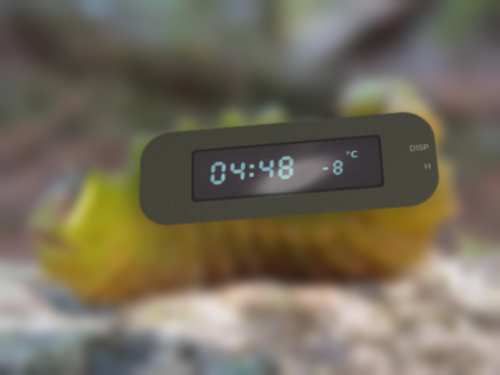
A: 4 h 48 min
